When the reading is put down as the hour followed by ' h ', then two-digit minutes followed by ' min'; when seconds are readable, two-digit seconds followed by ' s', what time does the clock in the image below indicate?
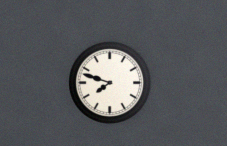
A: 7 h 48 min
